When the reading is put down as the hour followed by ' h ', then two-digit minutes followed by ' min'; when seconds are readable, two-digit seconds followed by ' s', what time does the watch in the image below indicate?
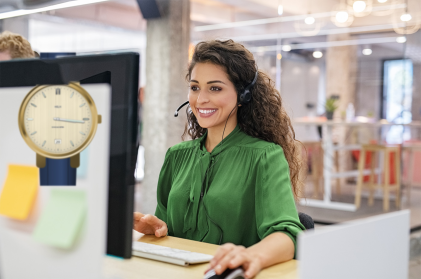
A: 3 h 16 min
